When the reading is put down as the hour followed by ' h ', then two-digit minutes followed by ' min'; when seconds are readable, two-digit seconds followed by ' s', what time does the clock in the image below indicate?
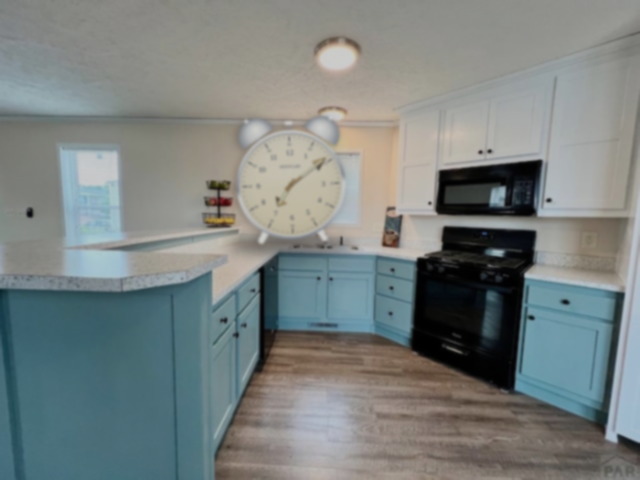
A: 7 h 09 min
